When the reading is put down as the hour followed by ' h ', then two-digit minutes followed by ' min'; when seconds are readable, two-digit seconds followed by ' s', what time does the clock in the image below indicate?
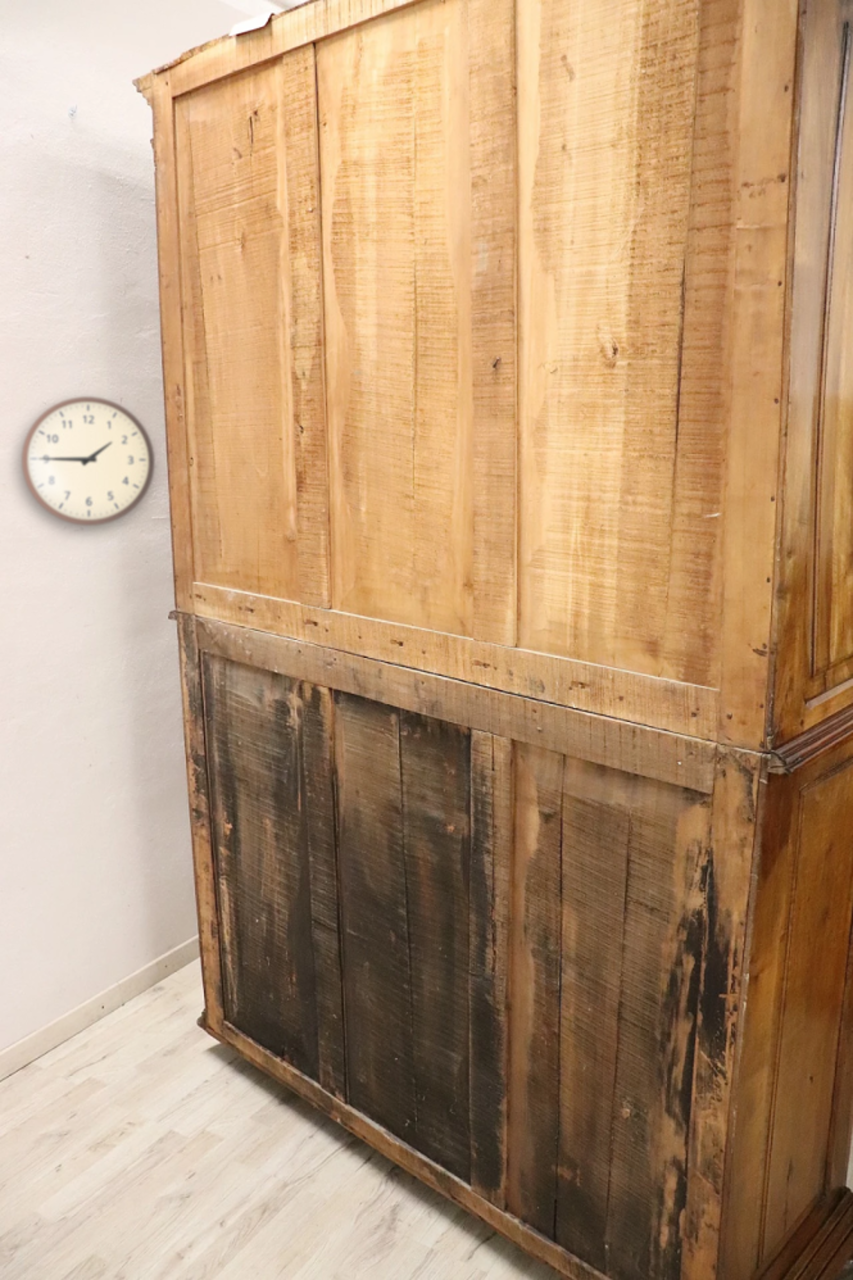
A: 1 h 45 min
